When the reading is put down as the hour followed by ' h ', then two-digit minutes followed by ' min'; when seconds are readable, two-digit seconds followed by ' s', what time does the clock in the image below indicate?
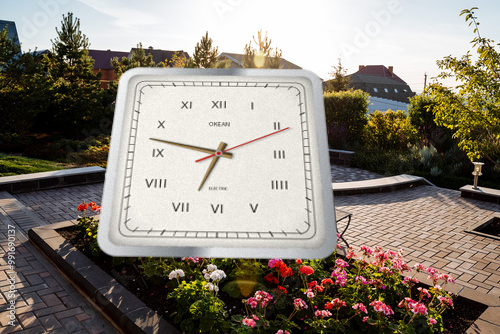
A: 6 h 47 min 11 s
